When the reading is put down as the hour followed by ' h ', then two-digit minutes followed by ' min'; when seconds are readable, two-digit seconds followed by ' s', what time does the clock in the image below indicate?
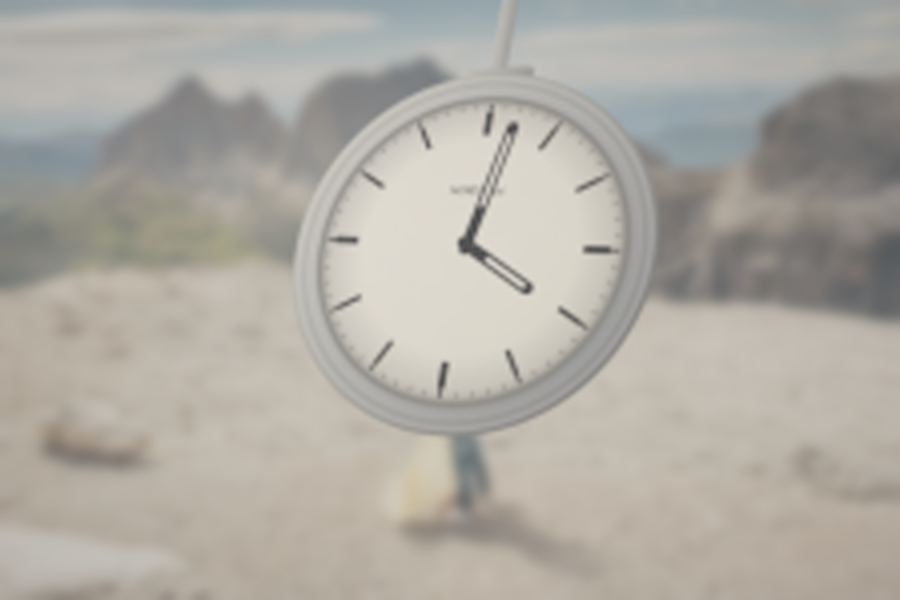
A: 4 h 02 min
